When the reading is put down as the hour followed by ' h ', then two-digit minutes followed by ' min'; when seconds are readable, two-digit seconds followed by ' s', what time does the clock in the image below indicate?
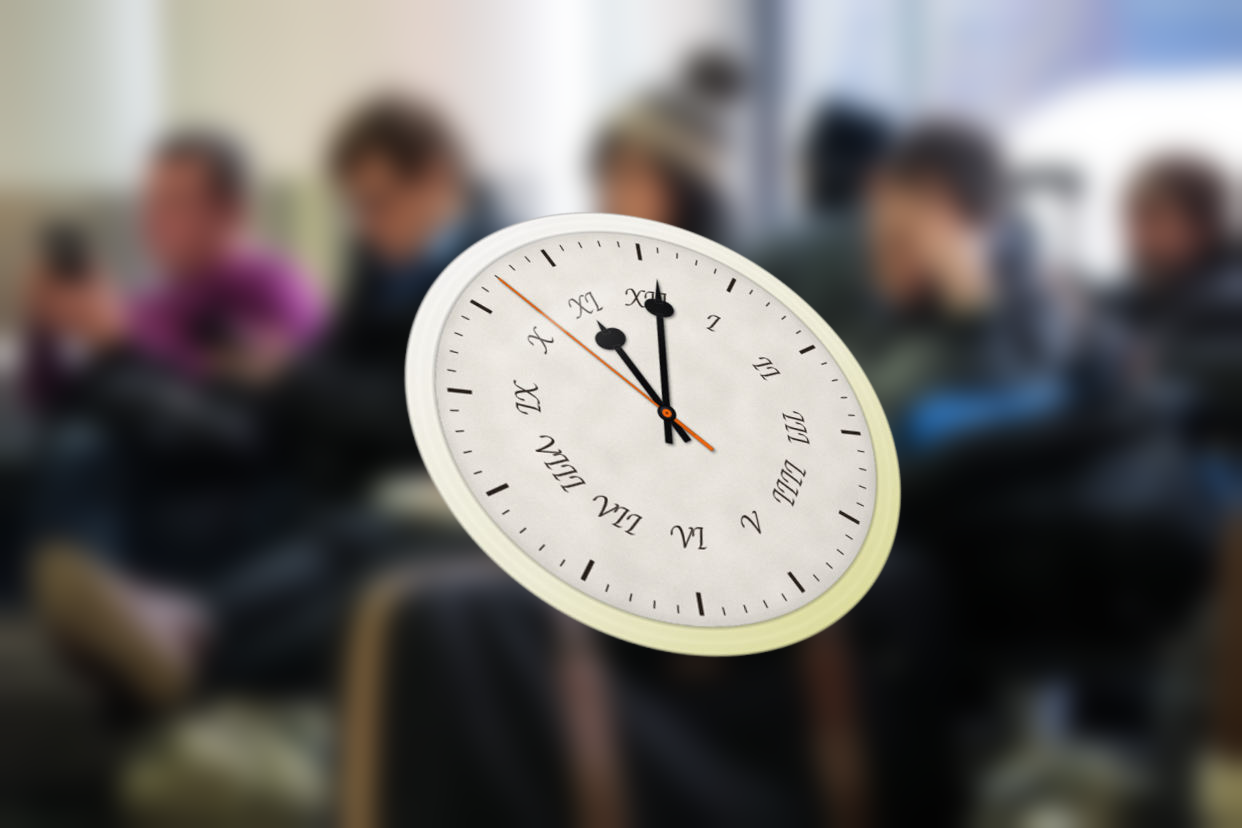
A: 11 h 00 min 52 s
